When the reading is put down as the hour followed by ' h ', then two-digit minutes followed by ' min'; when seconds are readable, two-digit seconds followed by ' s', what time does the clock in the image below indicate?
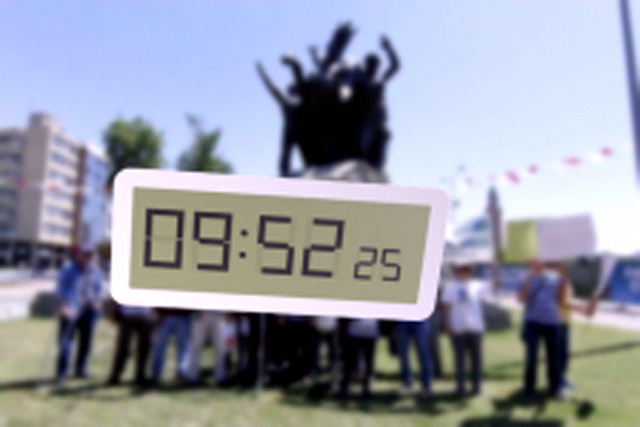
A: 9 h 52 min 25 s
